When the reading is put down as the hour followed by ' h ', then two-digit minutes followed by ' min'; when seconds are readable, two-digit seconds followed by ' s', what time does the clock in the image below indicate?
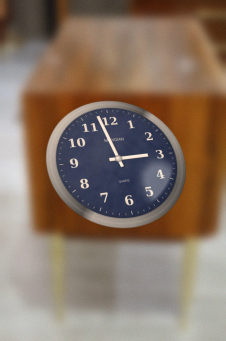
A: 2 h 58 min
